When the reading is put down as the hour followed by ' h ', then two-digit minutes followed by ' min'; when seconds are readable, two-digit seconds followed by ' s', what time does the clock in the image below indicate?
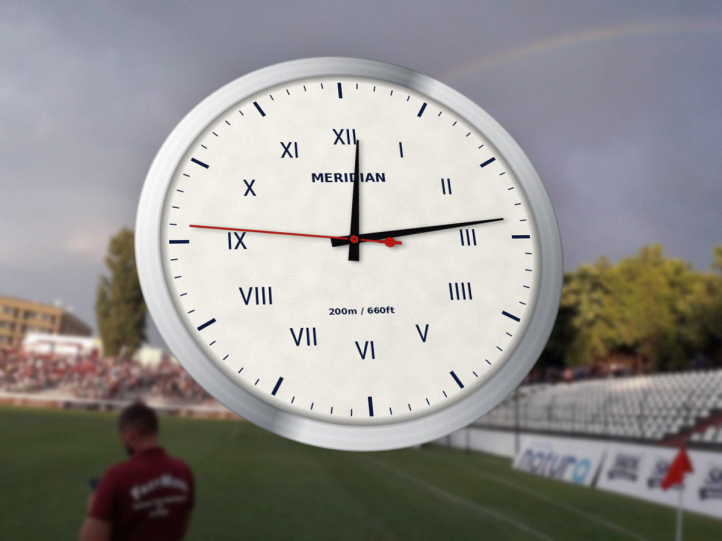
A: 12 h 13 min 46 s
